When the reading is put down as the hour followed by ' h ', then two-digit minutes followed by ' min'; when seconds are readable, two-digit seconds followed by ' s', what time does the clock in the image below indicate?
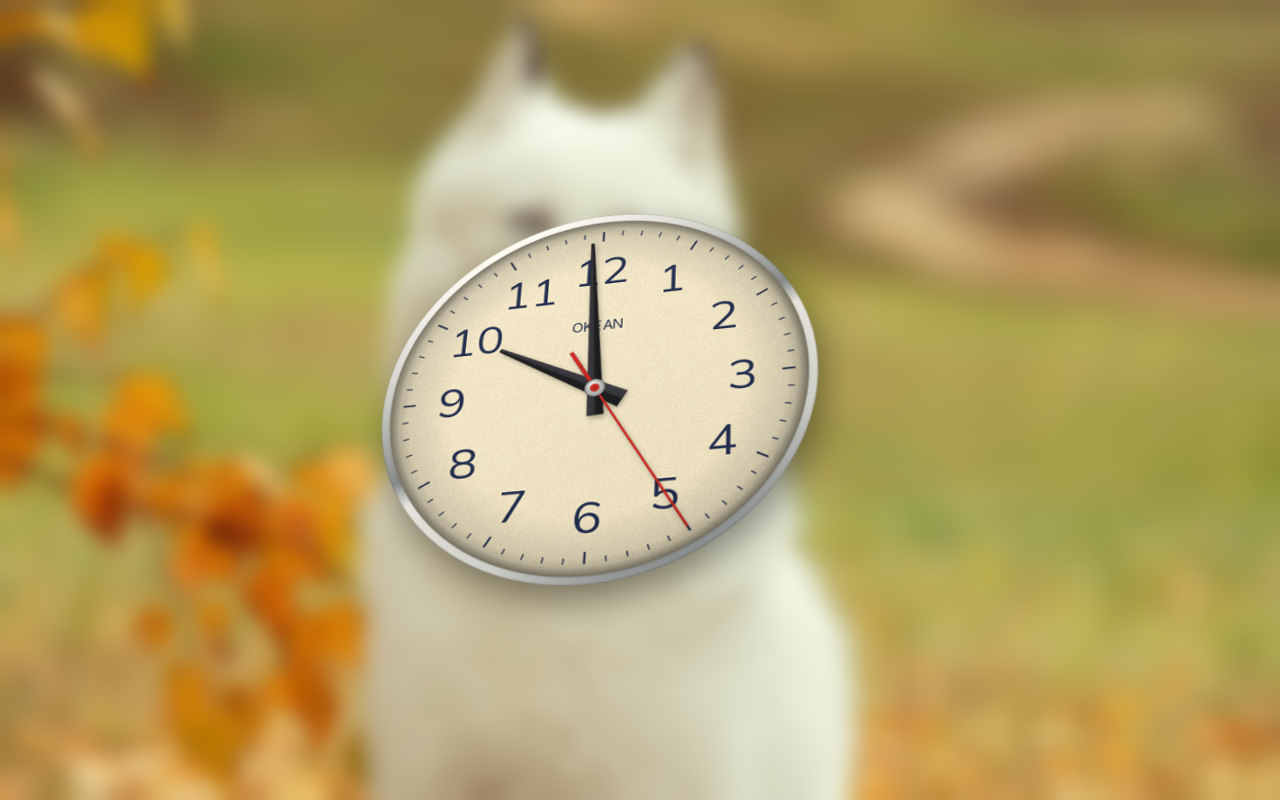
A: 9 h 59 min 25 s
